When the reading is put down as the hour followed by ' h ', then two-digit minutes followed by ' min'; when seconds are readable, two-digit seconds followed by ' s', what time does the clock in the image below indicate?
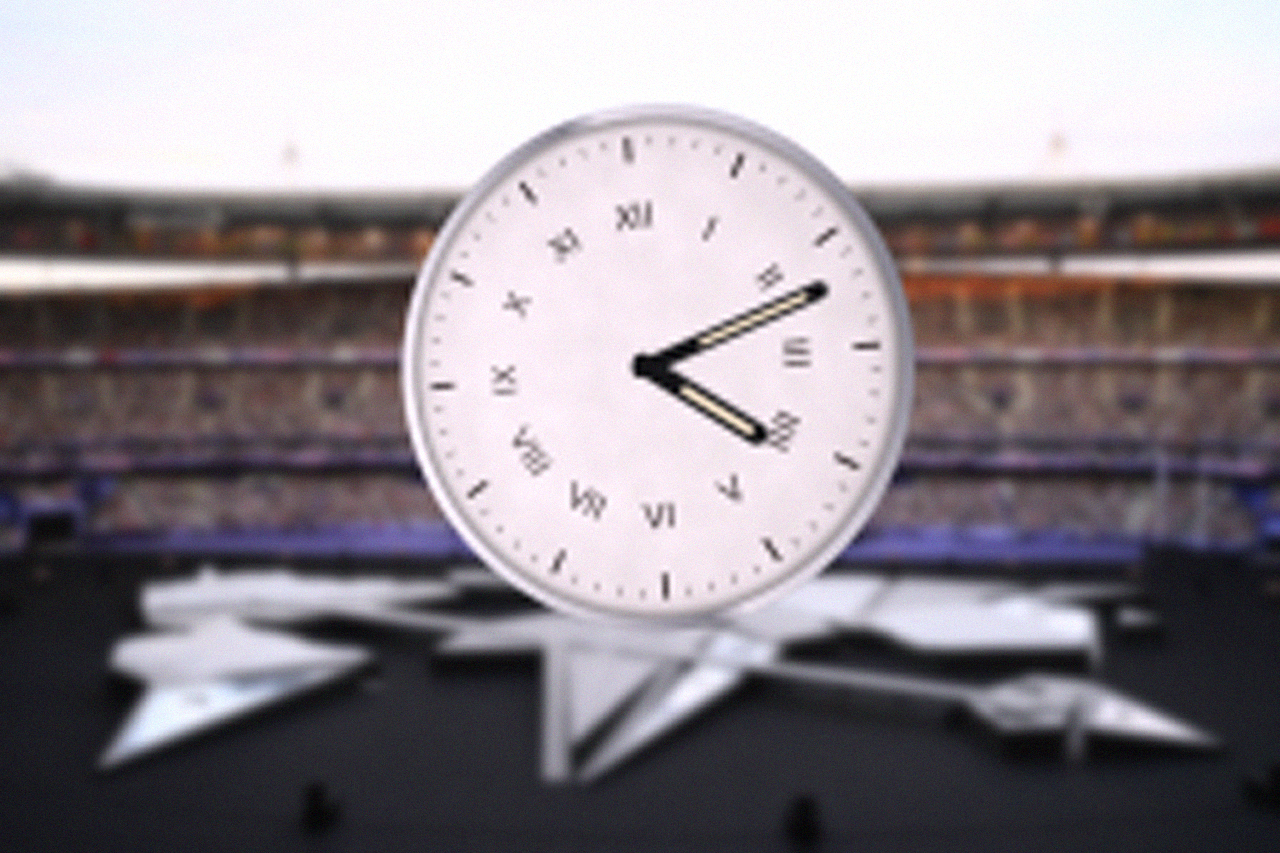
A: 4 h 12 min
